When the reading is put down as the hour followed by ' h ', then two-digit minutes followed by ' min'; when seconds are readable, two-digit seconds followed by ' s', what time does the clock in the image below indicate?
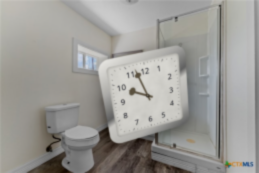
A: 9 h 57 min
